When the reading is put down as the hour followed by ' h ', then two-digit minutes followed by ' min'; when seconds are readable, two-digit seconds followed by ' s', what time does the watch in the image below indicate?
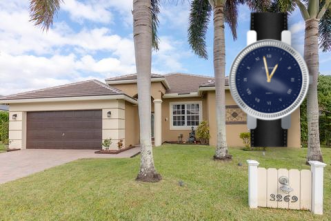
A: 12 h 58 min
